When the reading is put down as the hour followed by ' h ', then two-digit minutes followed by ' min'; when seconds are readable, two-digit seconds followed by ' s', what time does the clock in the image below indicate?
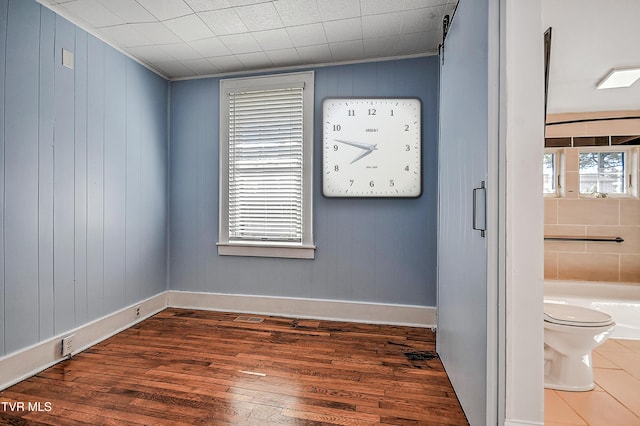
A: 7 h 47 min
